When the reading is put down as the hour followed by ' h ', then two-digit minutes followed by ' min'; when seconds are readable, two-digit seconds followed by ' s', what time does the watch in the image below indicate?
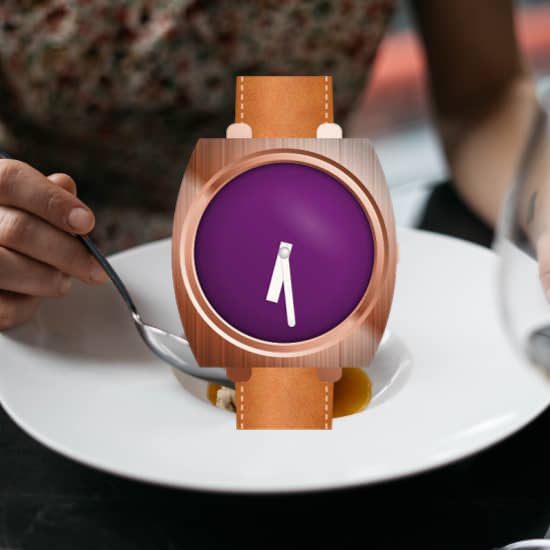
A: 6 h 29 min
